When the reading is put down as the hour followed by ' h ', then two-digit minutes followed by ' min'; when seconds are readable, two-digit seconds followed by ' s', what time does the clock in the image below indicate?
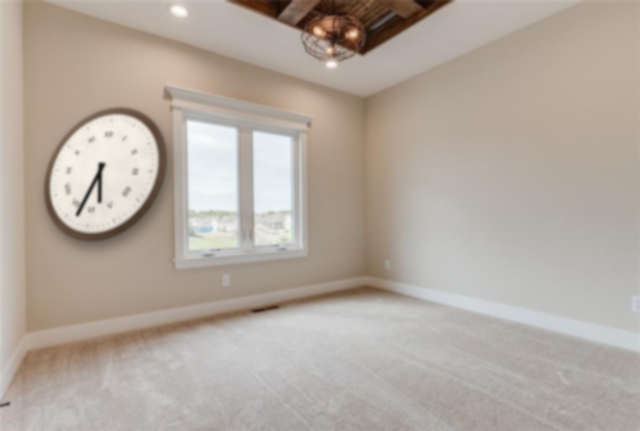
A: 5 h 33 min
